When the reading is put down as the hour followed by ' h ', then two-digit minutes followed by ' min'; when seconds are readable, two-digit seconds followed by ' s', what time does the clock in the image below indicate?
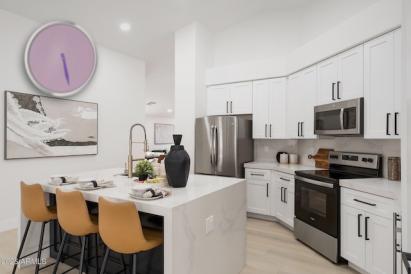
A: 5 h 28 min
